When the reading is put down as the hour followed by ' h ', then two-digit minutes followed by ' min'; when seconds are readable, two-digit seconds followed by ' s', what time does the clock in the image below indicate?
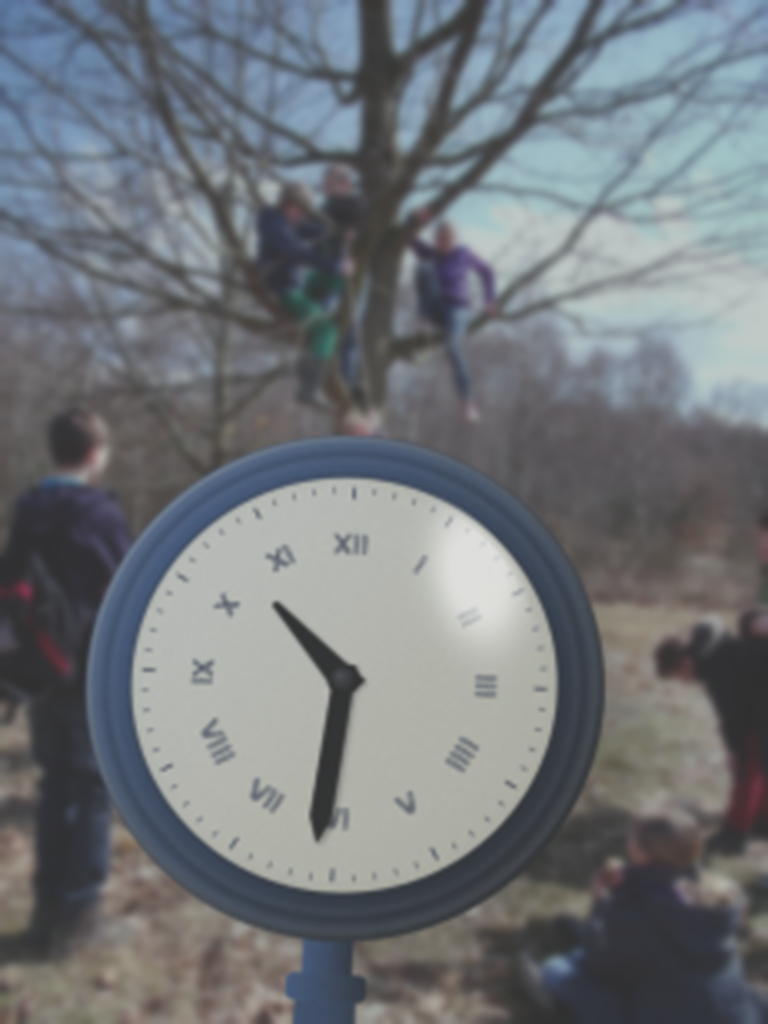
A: 10 h 31 min
